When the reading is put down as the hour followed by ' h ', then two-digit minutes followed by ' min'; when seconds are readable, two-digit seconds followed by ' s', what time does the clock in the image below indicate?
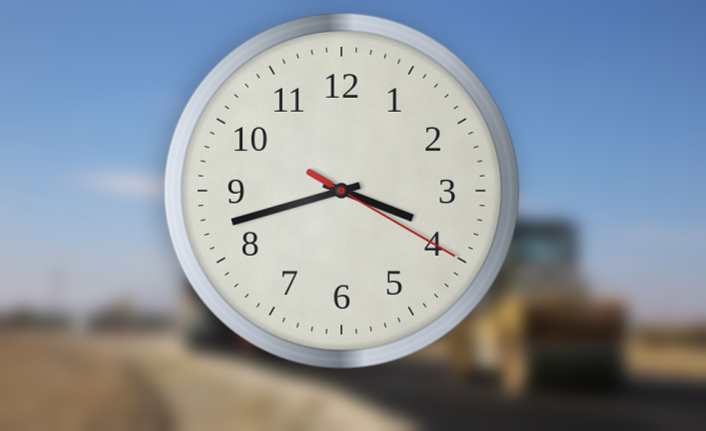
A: 3 h 42 min 20 s
